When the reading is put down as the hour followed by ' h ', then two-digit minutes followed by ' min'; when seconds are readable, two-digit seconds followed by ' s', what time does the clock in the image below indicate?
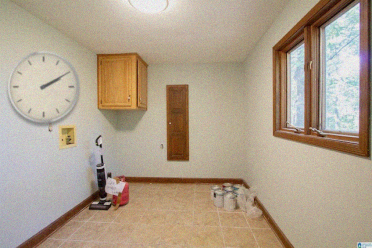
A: 2 h 10 min
